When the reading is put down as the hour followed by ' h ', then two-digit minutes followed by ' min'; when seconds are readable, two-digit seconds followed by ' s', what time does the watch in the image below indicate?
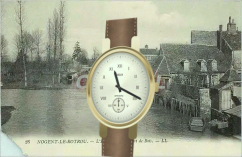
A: 11 h 19 min
